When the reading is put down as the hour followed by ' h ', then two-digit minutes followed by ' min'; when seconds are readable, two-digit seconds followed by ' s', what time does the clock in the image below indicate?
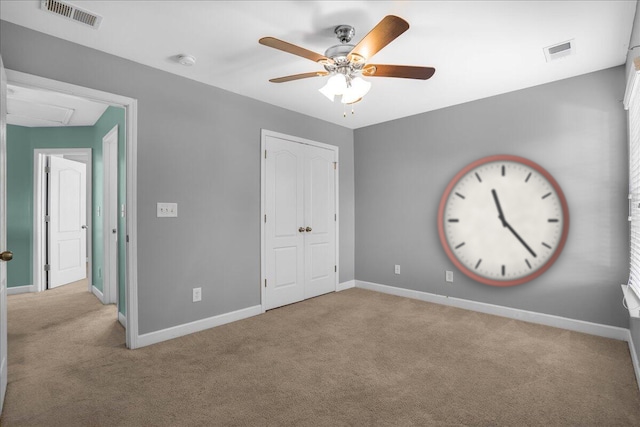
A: 11 h 23 min
